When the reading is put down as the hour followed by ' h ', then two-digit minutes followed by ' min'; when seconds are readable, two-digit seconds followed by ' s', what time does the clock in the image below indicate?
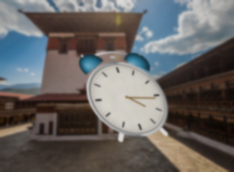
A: 4 h 16 min
